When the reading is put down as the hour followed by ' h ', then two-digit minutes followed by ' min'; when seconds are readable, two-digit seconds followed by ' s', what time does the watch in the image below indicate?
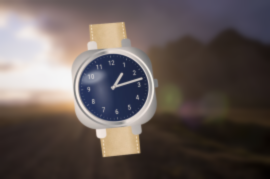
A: 1 h 13 min
